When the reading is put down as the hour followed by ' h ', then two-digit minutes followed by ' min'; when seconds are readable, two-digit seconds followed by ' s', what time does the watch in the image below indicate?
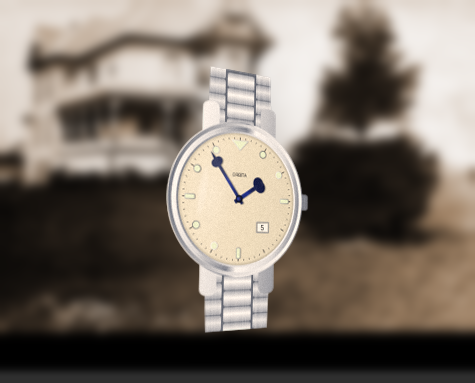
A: 1 h 54 min
